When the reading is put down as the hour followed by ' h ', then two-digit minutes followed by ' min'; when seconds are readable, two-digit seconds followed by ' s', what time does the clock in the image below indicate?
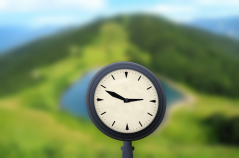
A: 2 h 49 min
